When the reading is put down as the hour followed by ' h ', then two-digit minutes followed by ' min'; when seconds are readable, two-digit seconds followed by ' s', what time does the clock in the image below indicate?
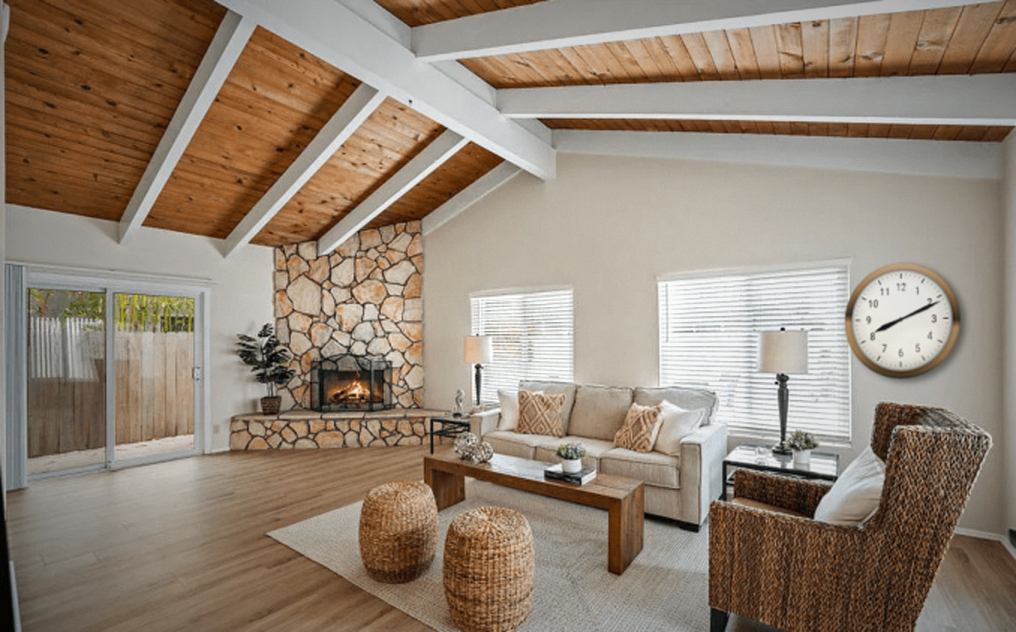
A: 8 h 11 min
